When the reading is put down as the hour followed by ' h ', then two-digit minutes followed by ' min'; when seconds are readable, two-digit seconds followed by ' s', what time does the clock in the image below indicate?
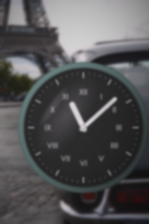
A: 11 h 08 min
